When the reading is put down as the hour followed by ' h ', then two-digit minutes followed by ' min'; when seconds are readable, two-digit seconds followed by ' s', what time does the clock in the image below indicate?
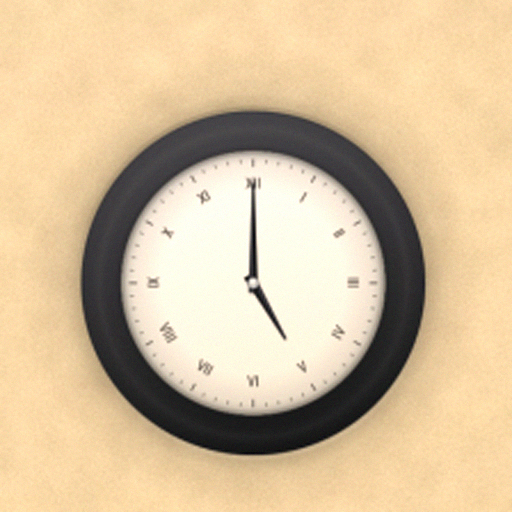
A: 5 h 00 min
